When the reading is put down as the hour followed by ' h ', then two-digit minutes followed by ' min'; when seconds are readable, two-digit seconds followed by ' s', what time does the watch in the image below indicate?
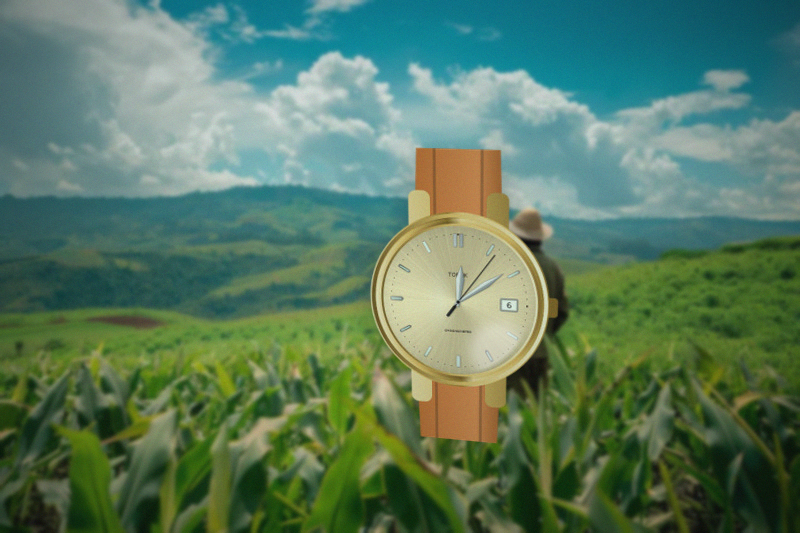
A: 12 h 09 min 06 s
